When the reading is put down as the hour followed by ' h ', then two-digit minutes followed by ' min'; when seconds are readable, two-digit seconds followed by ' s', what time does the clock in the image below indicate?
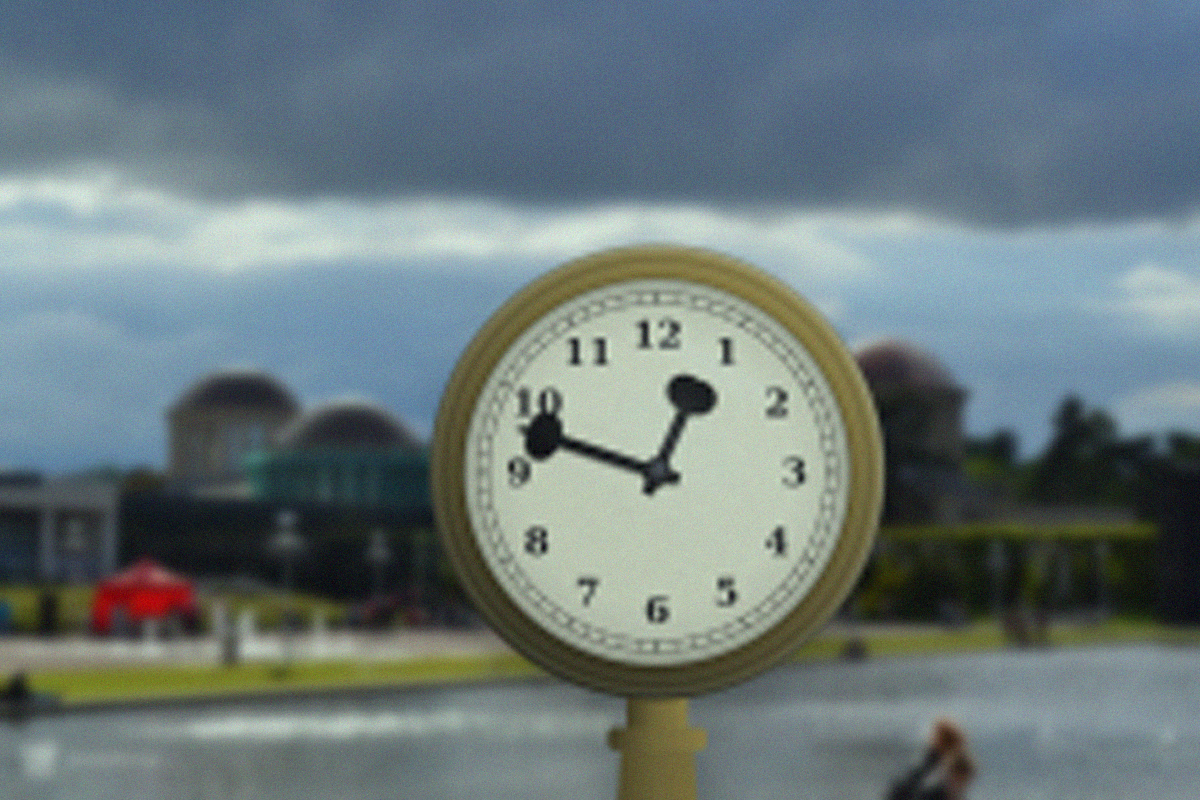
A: 12 h 48 min
